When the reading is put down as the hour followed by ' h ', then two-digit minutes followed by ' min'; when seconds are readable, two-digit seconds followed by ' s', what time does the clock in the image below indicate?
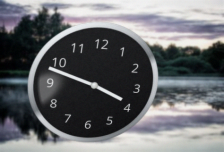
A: 3 h 48 min
